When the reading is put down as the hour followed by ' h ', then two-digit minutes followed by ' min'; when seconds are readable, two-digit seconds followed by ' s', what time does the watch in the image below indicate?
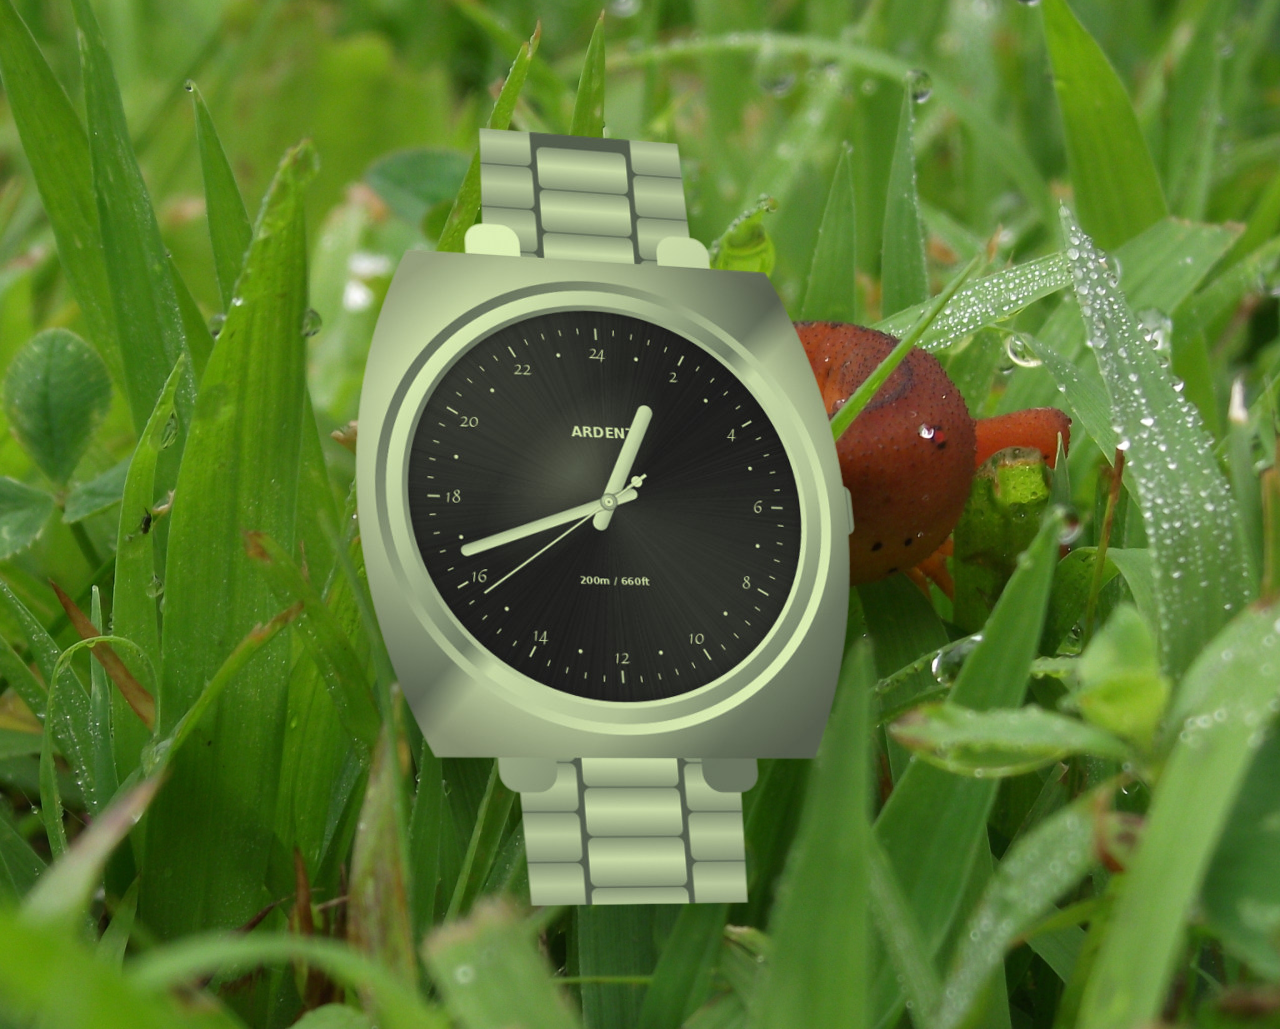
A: 1 h 41 min 39 s
